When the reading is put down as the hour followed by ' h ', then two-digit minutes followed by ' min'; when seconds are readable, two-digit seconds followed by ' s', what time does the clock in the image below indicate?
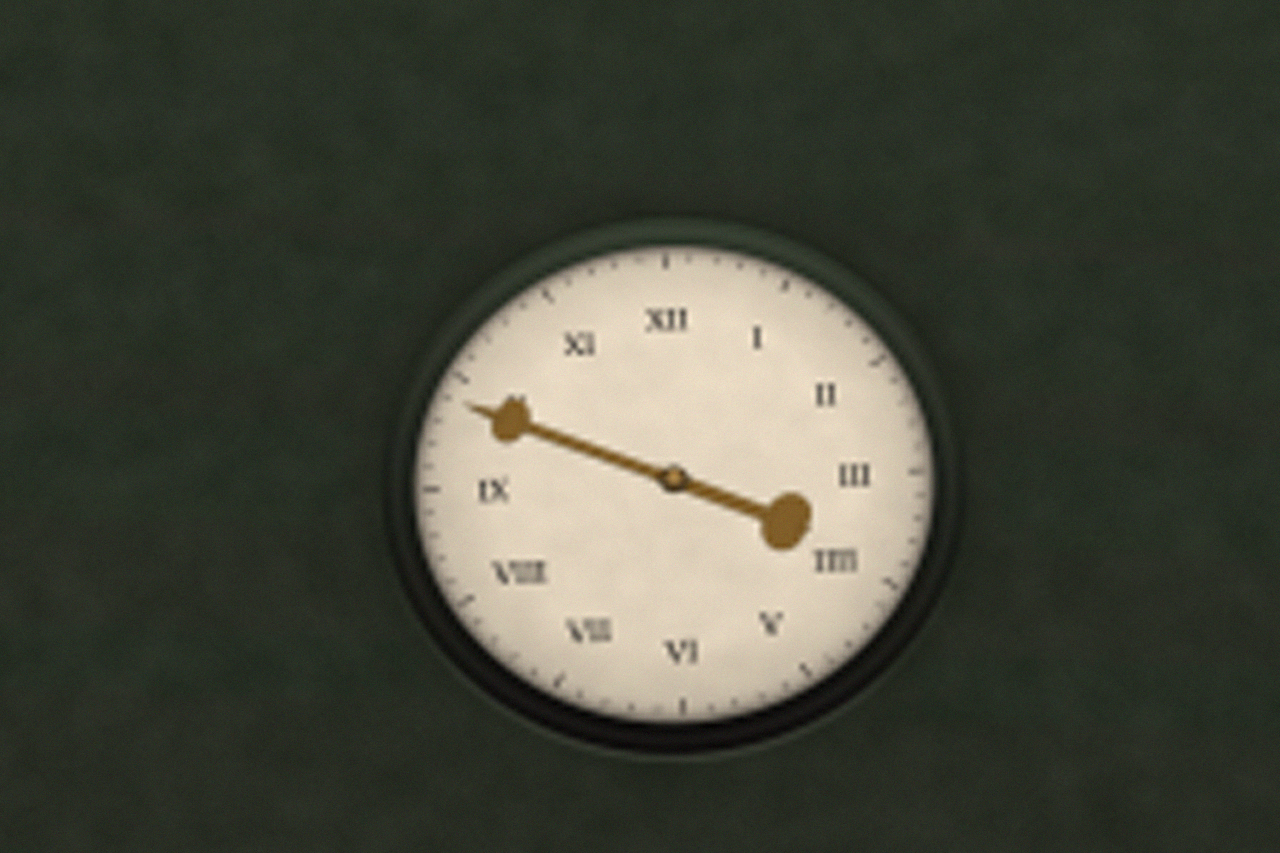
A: 3 h 49 min
